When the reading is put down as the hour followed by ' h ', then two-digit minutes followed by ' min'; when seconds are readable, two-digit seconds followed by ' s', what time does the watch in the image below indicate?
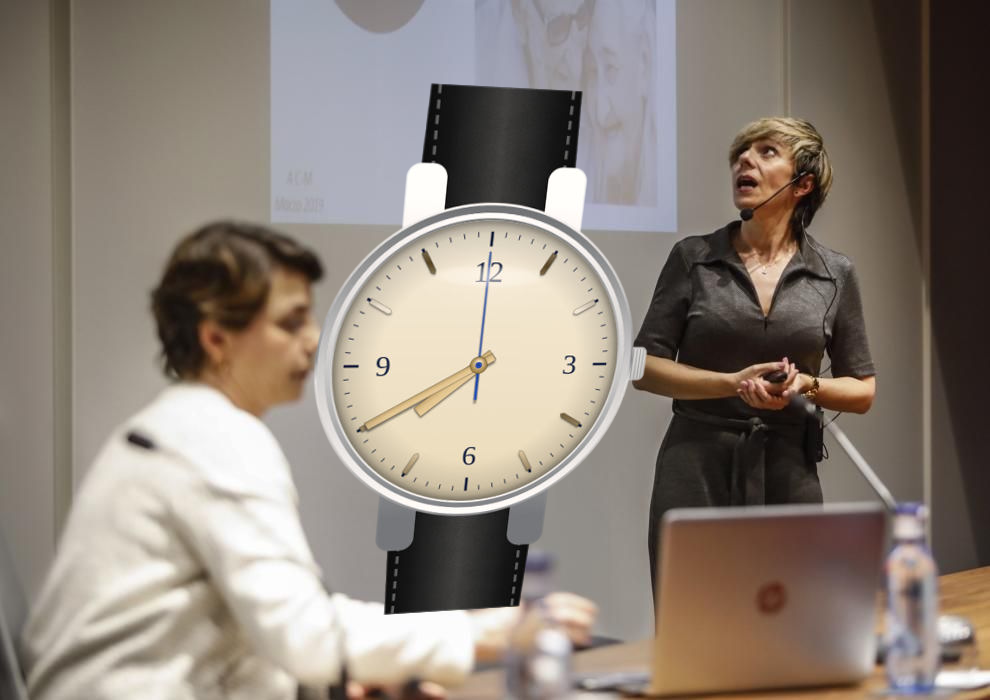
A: 7 h 40 min 00 s
